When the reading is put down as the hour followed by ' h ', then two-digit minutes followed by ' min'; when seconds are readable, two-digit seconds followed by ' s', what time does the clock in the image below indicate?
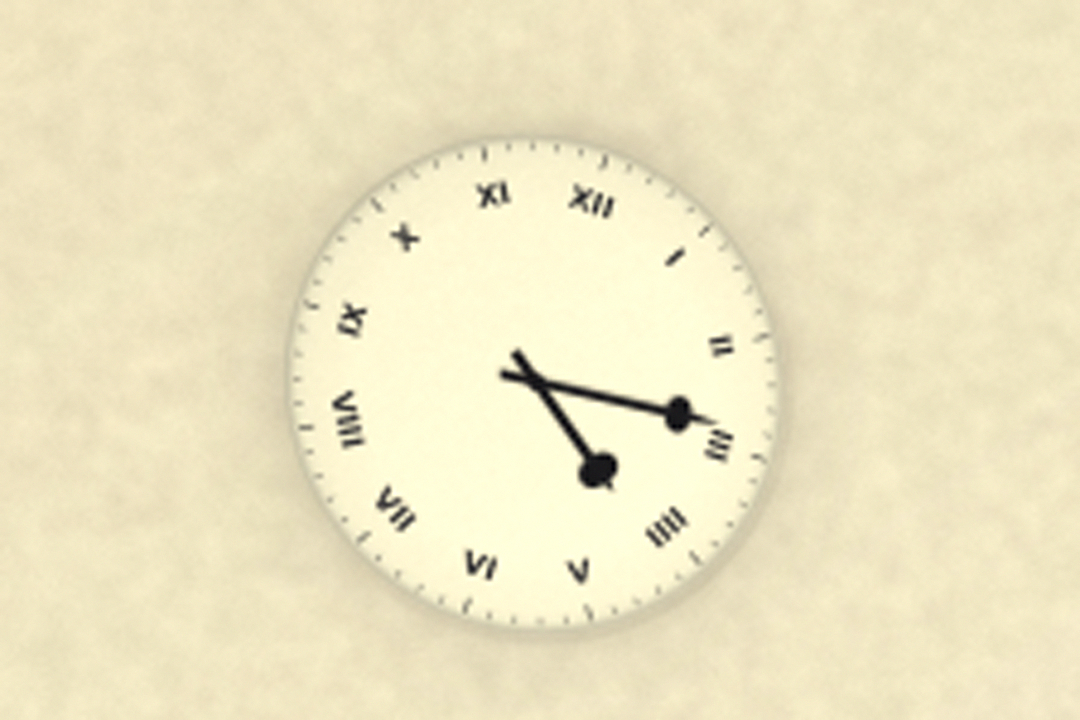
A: 4 h 14 min
